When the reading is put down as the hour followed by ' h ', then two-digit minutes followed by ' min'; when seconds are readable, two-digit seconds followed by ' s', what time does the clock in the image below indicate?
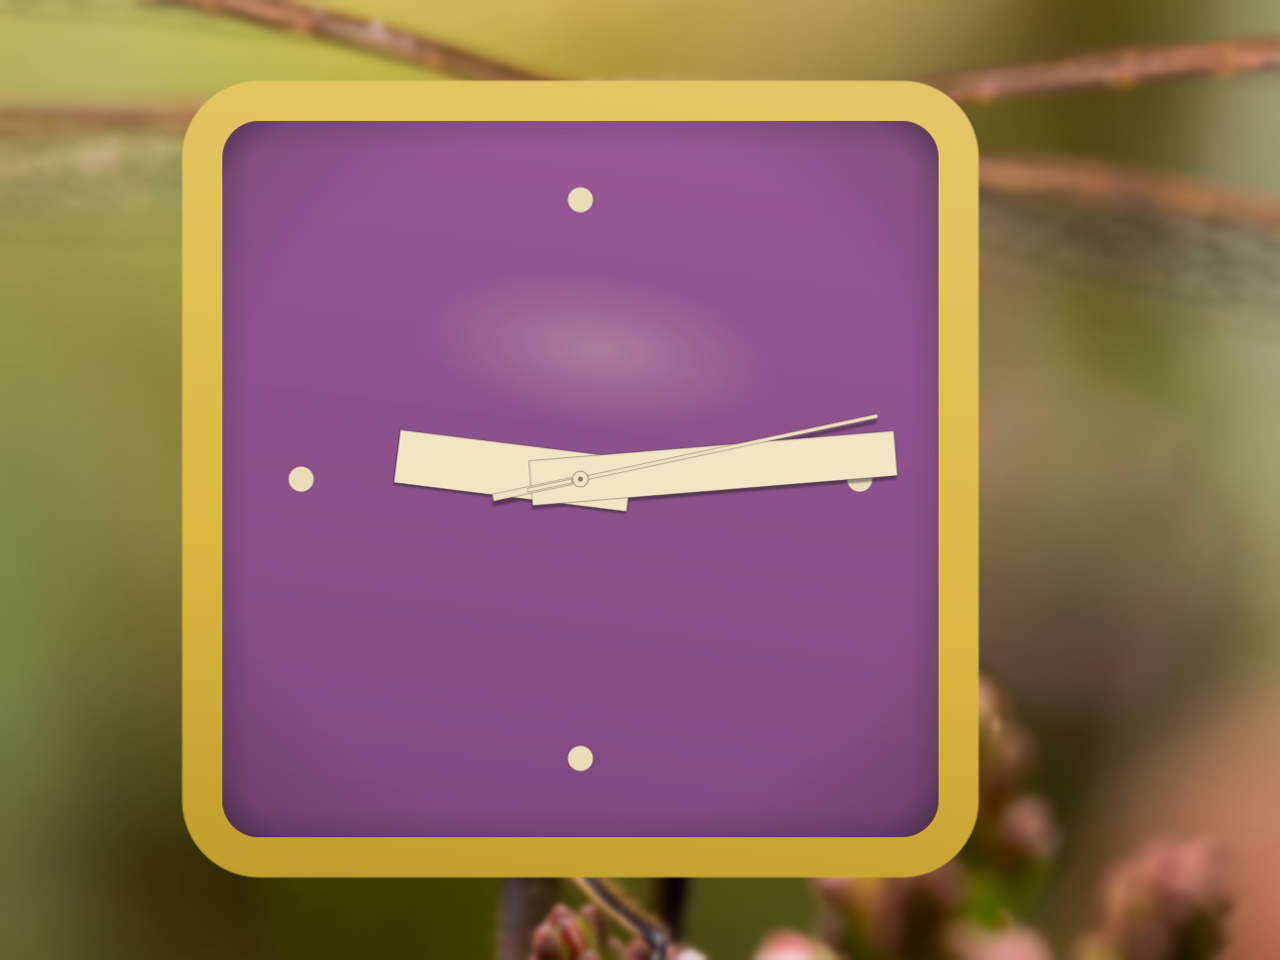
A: 9 h 14 min 13 s
